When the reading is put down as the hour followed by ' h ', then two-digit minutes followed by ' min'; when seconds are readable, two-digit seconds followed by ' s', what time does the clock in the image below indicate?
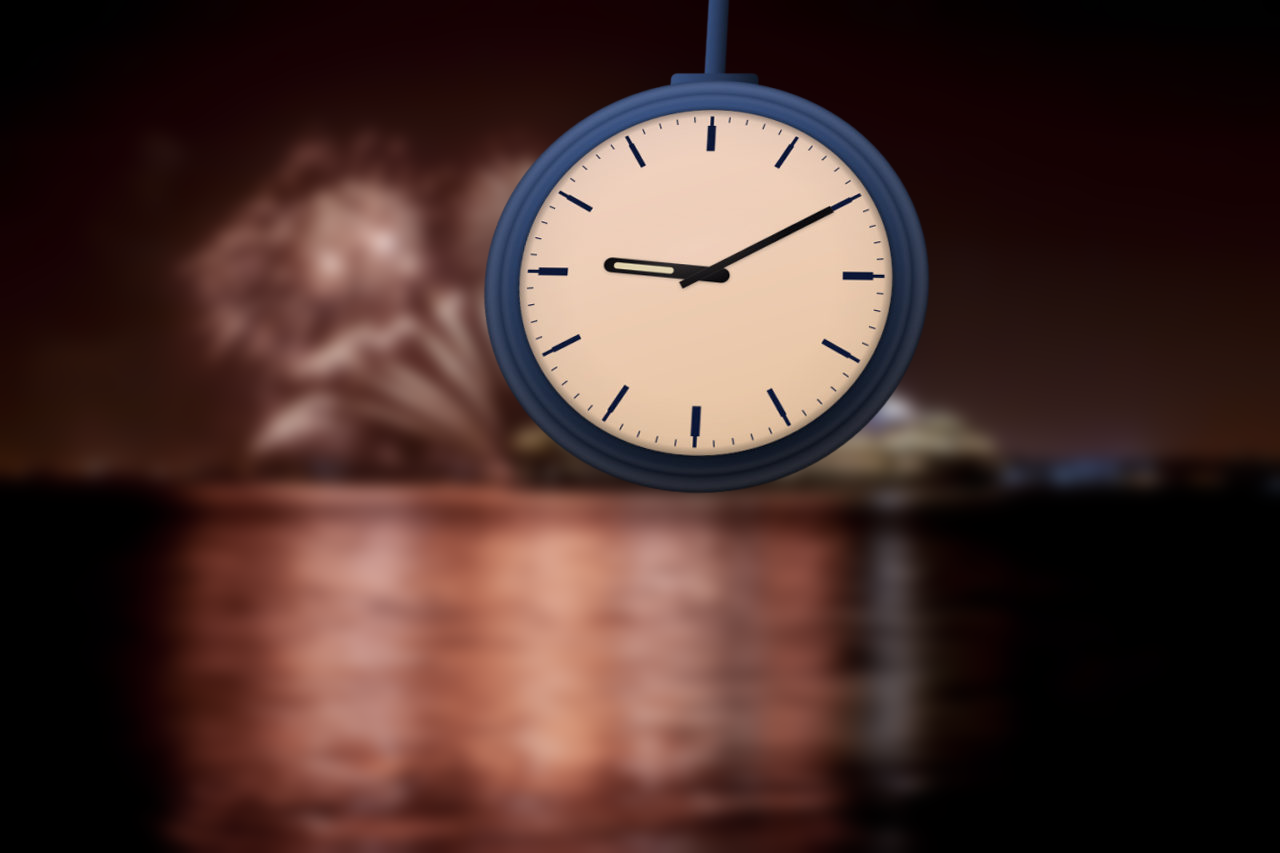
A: 9 h 10 min
